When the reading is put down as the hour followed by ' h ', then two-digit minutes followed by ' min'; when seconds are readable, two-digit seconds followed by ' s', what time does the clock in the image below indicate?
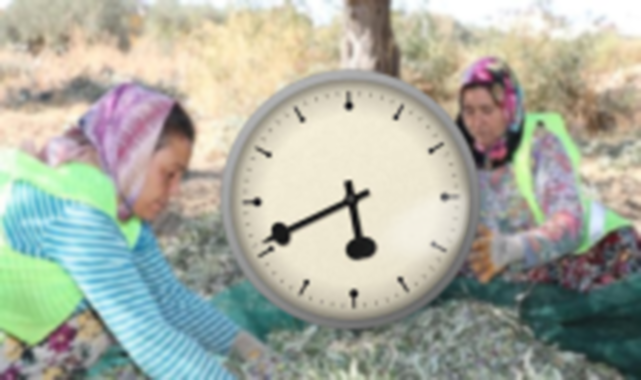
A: 5 h 41 min
